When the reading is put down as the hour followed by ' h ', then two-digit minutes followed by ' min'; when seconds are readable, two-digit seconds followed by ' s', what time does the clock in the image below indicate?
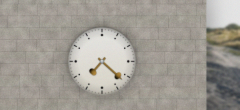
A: 7 h 22 min
